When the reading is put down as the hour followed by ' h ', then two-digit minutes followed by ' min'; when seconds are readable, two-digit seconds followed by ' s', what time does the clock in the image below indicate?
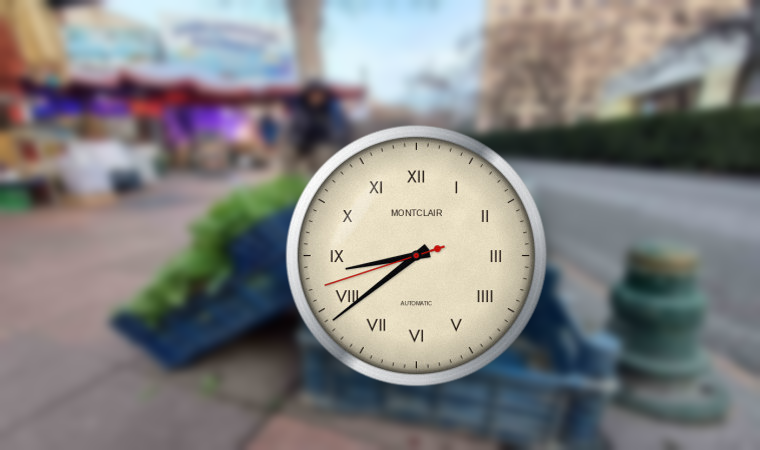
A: 8 h 38 min 42 s
